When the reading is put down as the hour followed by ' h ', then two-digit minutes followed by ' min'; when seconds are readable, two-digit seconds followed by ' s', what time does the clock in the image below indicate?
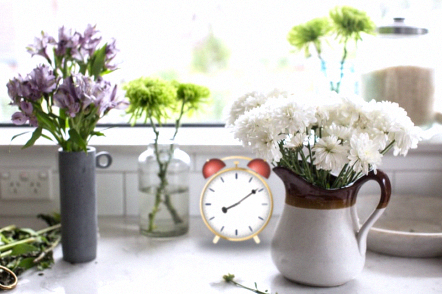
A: 8 h 09 min
